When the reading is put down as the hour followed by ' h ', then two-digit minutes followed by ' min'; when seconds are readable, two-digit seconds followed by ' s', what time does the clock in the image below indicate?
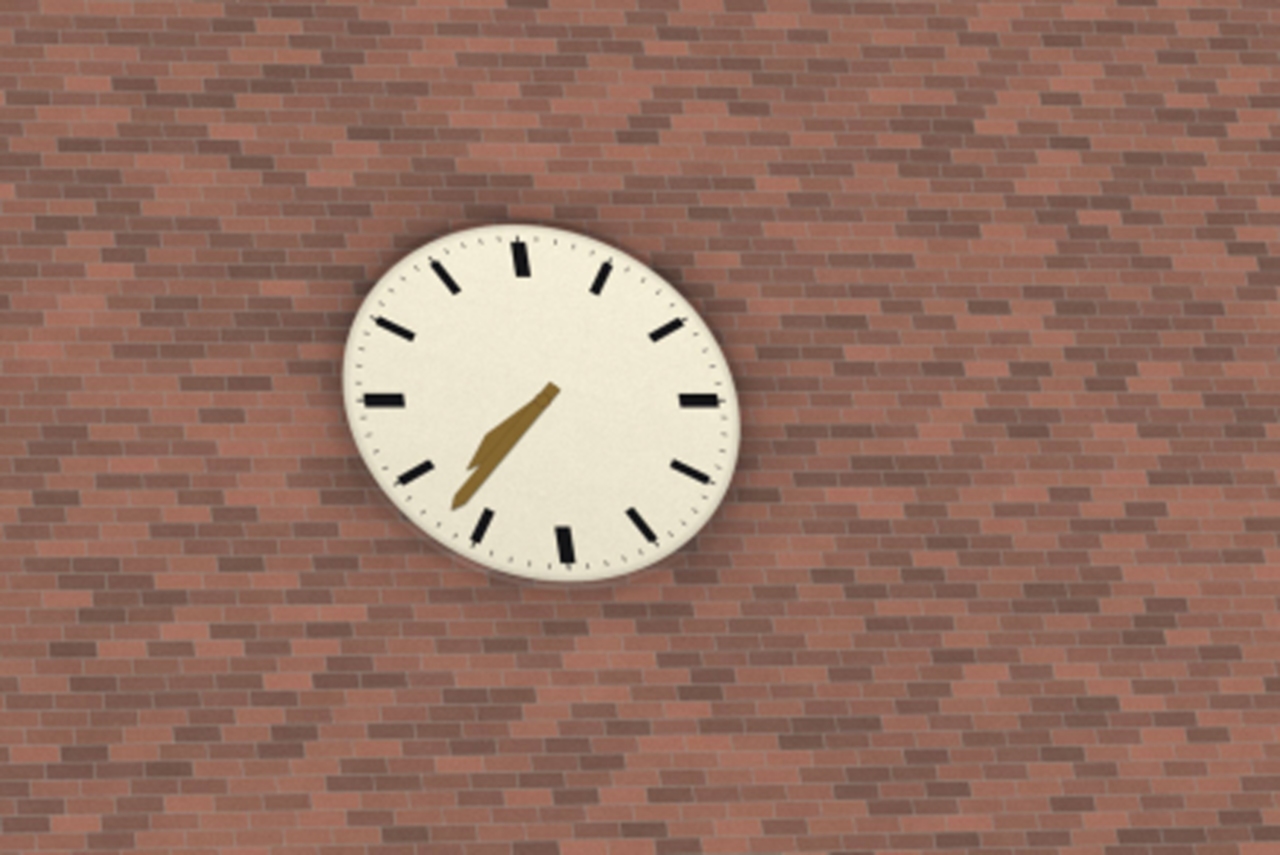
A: 7 h 37 min
